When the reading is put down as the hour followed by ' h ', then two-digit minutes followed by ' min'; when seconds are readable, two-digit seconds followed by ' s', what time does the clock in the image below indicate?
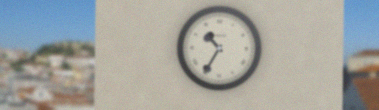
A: 10 h 35 min
